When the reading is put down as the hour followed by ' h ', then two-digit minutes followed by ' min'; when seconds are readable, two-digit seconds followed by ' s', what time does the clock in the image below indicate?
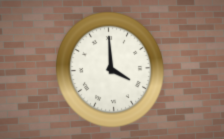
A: 4 h 00 min
